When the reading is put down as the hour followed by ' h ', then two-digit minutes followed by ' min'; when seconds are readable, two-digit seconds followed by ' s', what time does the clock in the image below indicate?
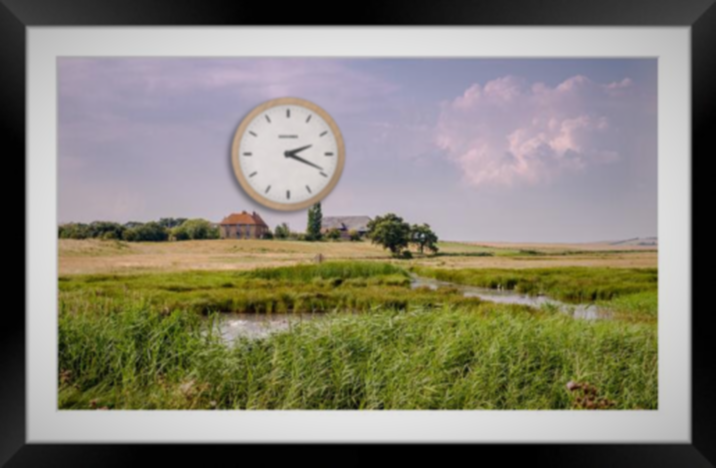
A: 2 h 19 min
